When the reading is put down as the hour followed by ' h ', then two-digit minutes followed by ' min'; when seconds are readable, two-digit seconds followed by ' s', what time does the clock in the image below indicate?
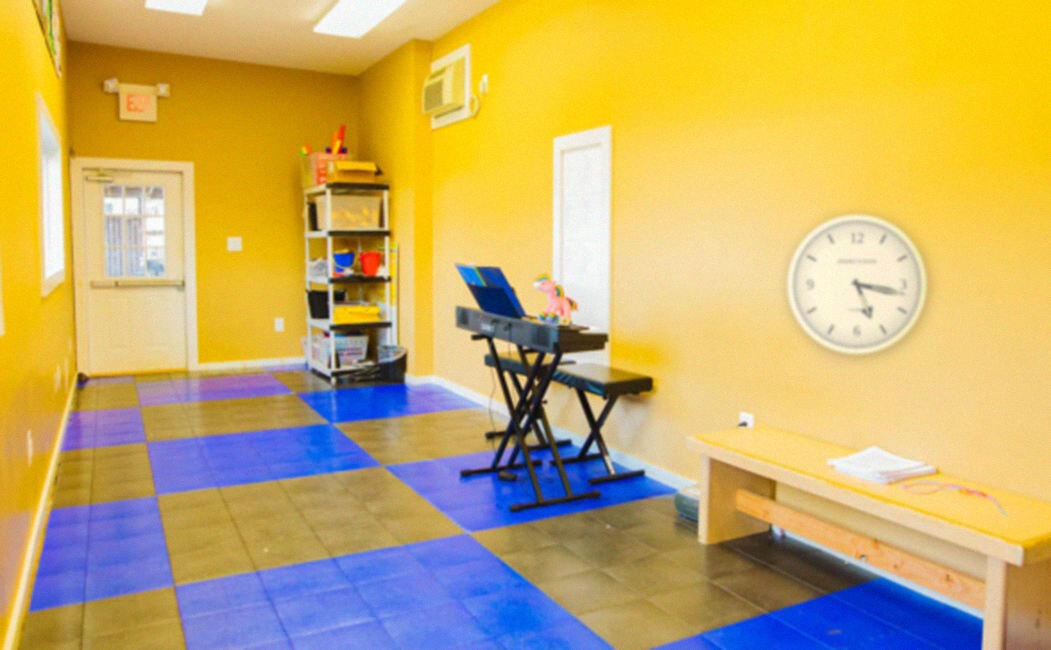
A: 5 h 17 min
